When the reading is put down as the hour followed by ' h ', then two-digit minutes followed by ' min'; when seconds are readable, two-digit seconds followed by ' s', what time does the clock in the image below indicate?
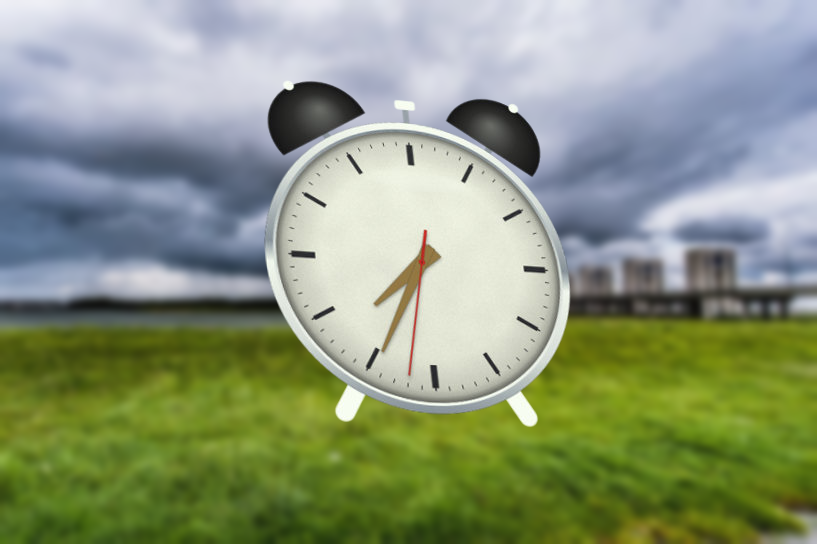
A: 7 h 34 min 32 s
